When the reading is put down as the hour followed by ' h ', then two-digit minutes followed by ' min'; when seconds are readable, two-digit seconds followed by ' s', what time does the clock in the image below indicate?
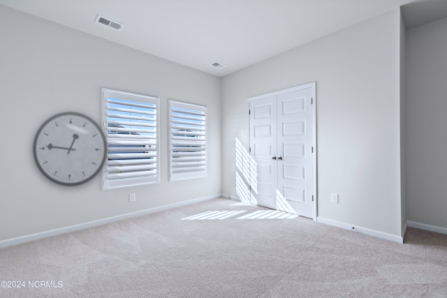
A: 12 h 46 min
